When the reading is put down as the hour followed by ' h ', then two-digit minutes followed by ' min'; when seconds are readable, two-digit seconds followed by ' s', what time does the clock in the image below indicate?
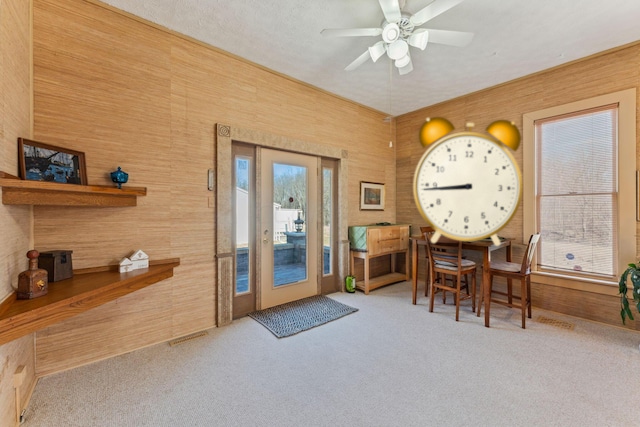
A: 8 h 44 min
